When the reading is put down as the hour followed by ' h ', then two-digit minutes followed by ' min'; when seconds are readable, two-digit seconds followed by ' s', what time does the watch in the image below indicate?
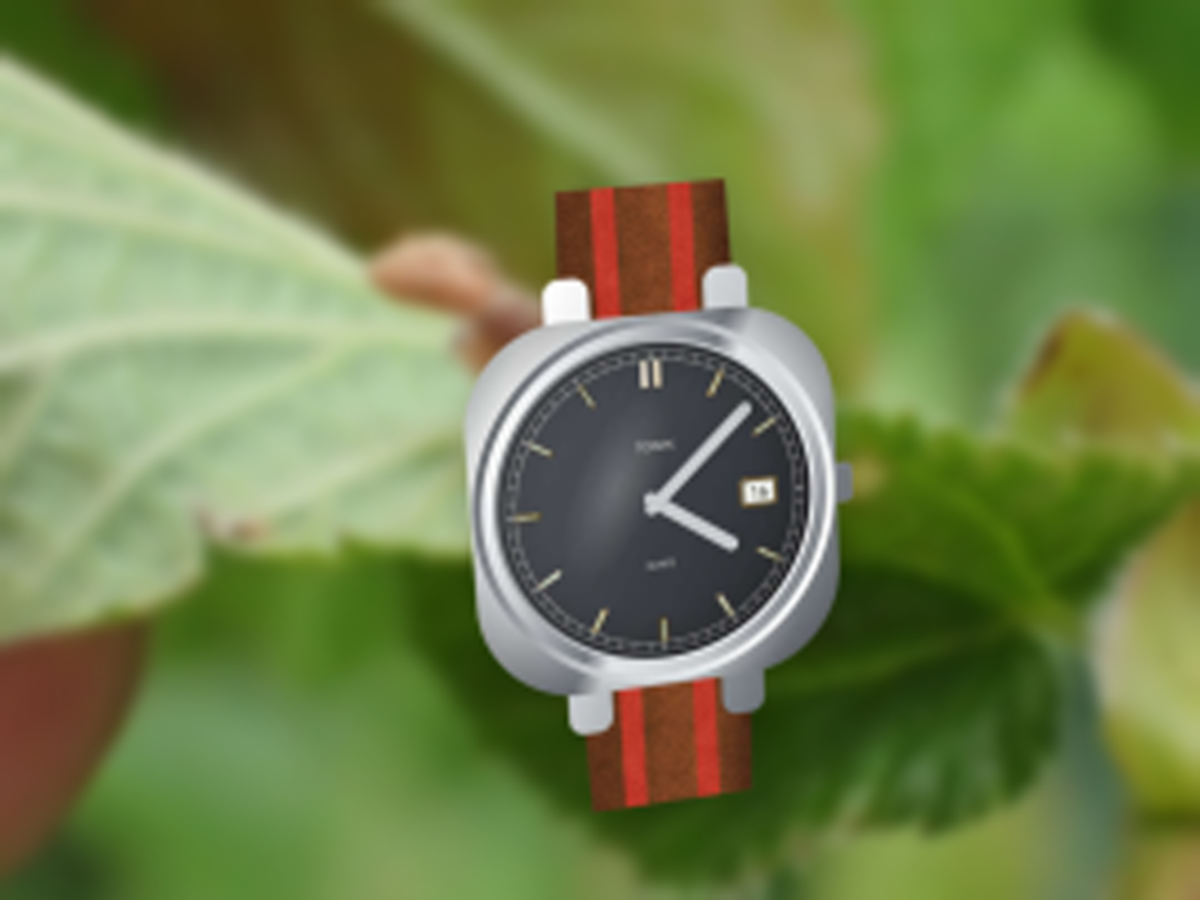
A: 4 h 08 min
